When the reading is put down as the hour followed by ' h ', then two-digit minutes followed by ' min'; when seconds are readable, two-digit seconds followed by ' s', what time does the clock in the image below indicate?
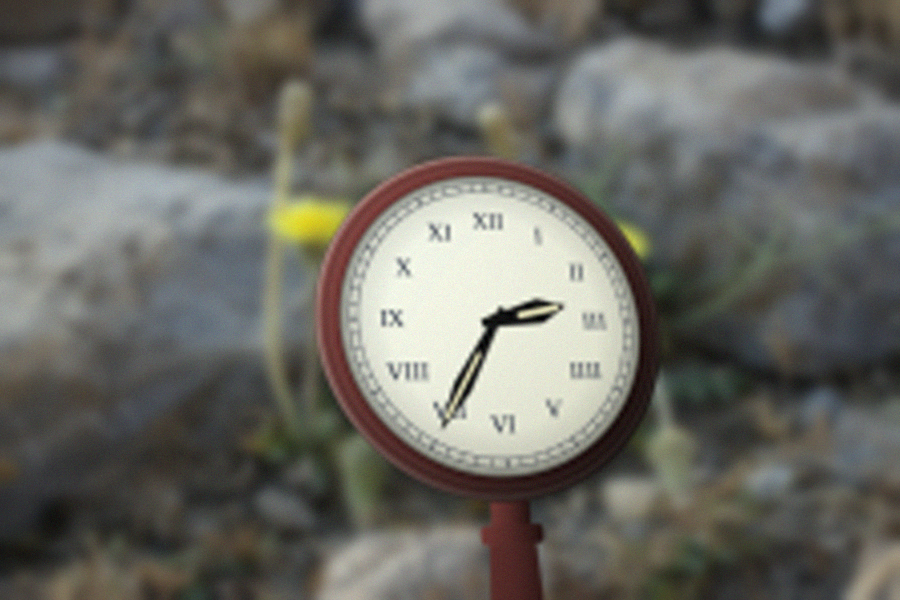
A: 2 h 35 min
